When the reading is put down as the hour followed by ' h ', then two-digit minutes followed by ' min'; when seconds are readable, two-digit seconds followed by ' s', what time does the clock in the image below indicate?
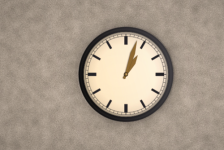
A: 1 h 03 min
